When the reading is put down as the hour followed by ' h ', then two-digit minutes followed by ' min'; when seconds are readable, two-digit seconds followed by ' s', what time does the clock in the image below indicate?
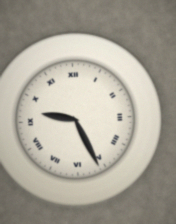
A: 9 h 26 min
